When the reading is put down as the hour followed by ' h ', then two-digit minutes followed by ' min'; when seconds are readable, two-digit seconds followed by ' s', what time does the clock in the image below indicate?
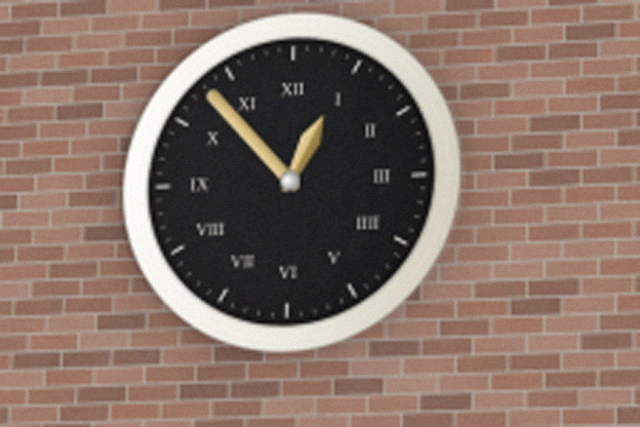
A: 12 h 53 min
